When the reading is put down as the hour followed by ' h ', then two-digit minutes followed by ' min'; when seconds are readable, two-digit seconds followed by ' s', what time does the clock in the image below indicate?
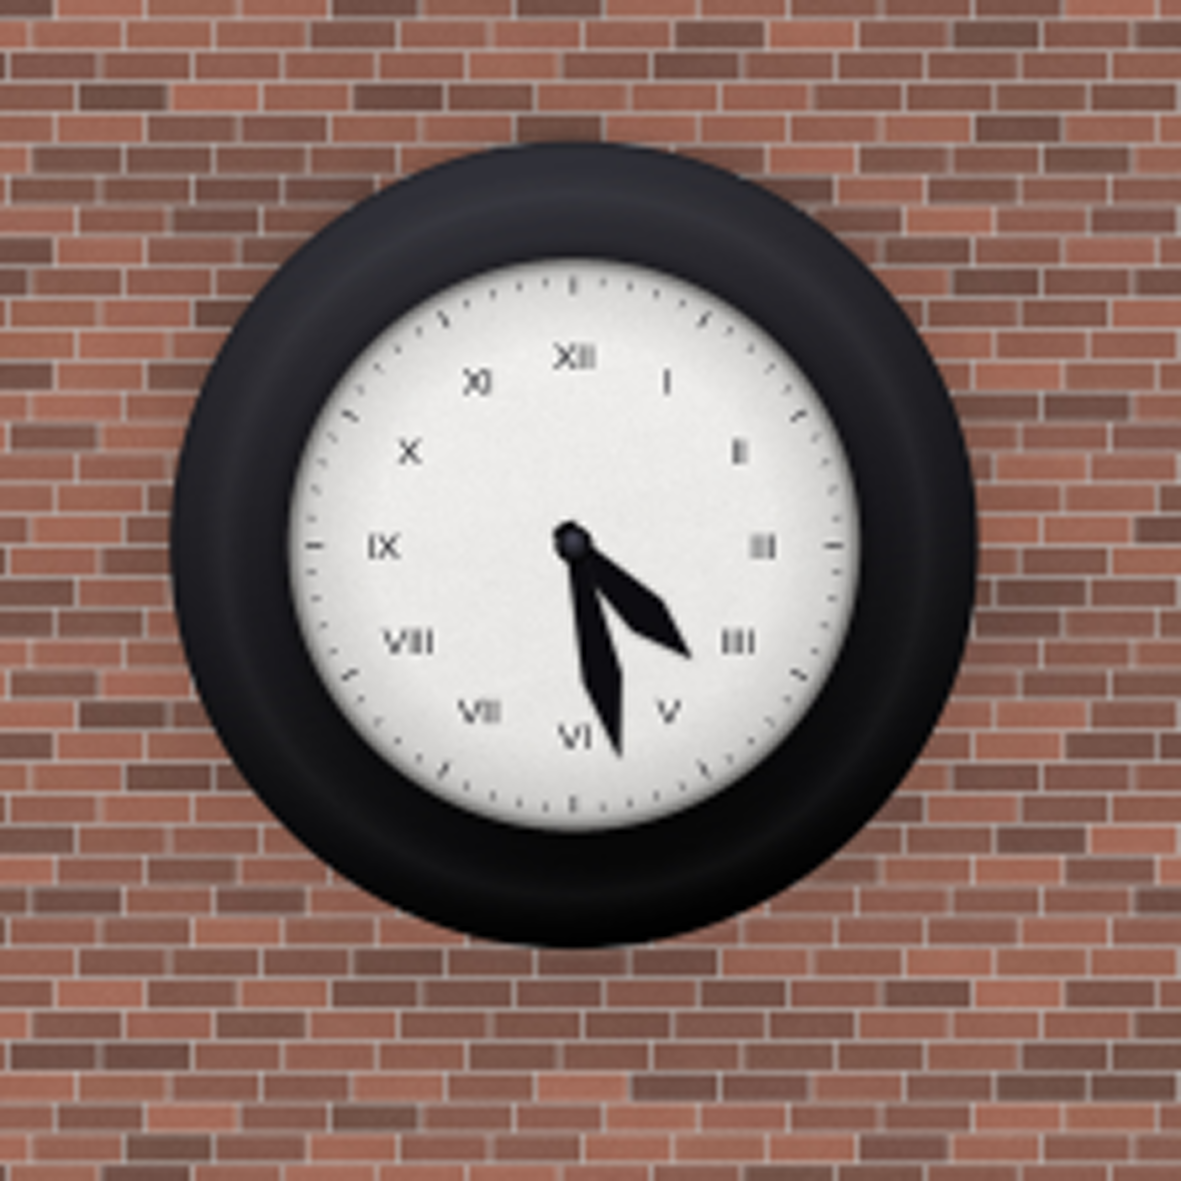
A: 4 h 28 min
